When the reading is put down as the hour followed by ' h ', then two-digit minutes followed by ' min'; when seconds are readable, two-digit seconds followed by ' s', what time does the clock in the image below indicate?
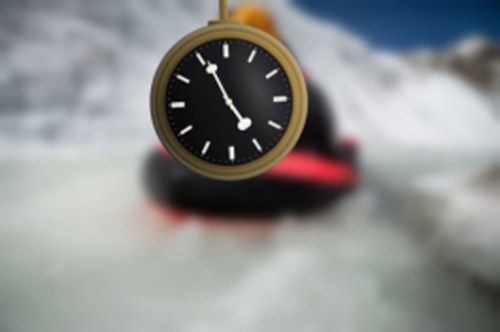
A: 4 h 56 min
